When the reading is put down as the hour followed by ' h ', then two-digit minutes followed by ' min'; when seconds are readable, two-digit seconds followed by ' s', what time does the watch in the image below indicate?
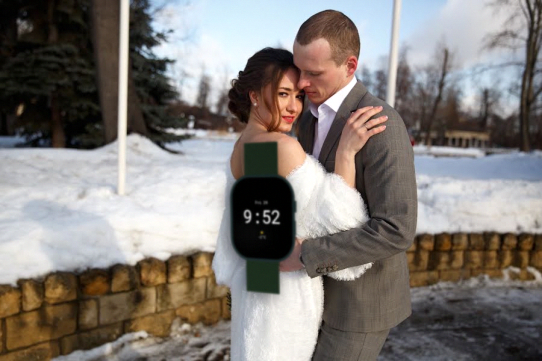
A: 9 h 52 min
